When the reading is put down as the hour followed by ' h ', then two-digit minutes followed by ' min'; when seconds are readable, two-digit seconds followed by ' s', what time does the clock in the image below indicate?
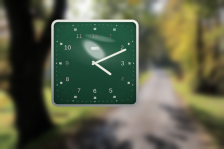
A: 4 h 11 min
